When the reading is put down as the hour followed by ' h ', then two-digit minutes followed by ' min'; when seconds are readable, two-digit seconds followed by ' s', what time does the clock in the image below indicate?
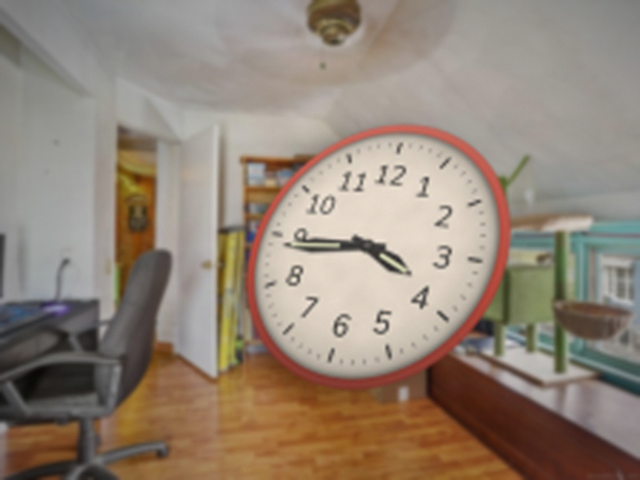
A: 3 h 44 min
